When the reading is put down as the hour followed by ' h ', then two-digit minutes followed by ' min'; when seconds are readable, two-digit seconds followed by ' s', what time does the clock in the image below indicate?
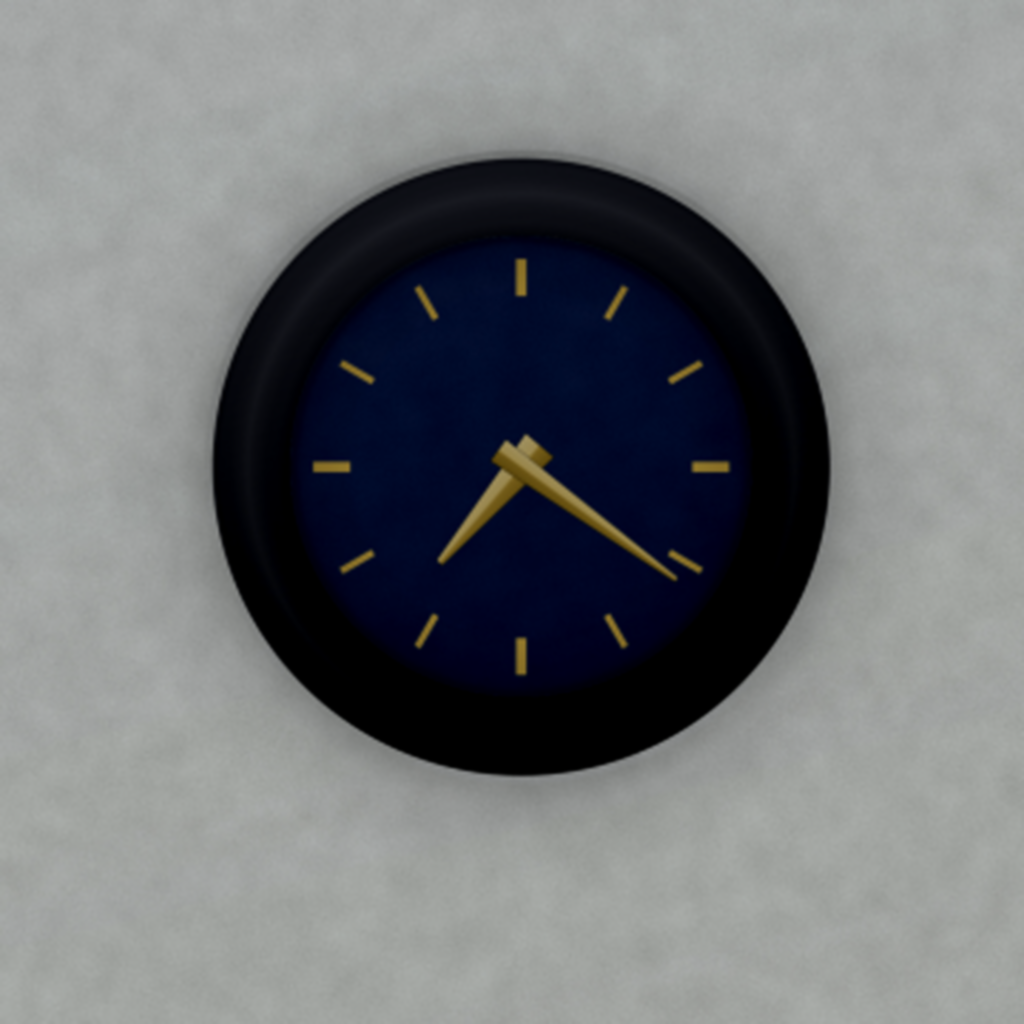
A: 7 h 21 min
